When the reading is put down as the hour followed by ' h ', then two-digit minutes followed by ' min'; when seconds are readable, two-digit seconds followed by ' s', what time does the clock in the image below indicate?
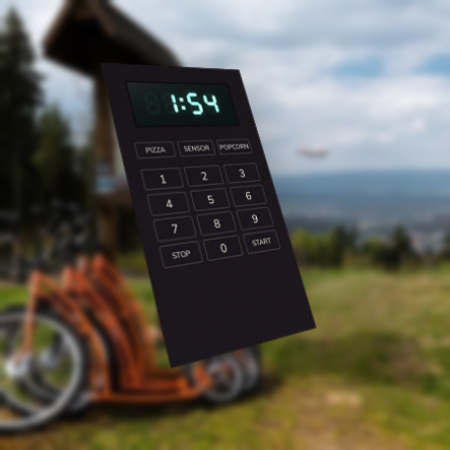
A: 1 h 54 min
